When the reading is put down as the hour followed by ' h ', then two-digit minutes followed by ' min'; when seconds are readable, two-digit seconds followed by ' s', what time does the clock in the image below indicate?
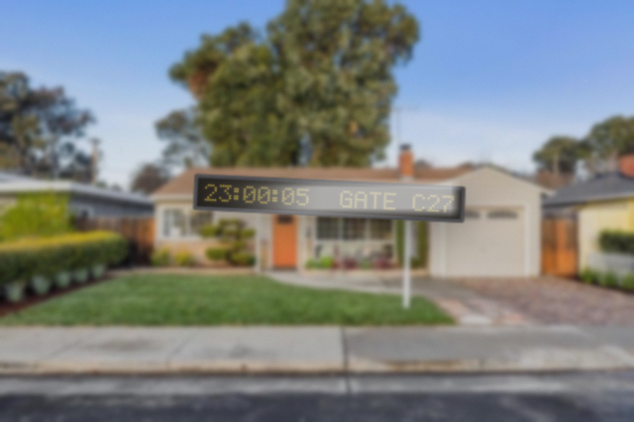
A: 23 h 00 min 05 s
